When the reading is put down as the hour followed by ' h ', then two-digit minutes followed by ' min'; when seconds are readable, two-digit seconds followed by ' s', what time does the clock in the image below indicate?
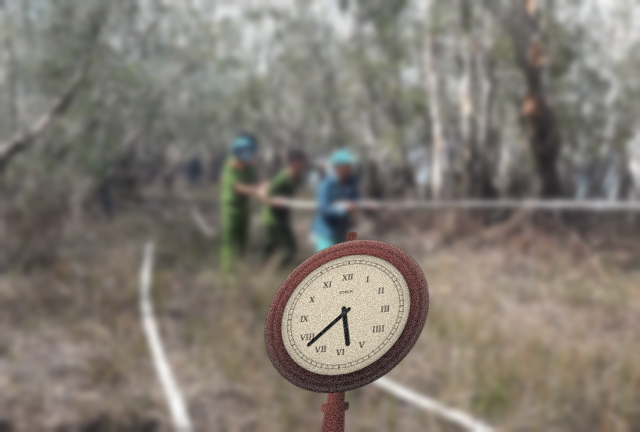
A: 5 h 38 min
